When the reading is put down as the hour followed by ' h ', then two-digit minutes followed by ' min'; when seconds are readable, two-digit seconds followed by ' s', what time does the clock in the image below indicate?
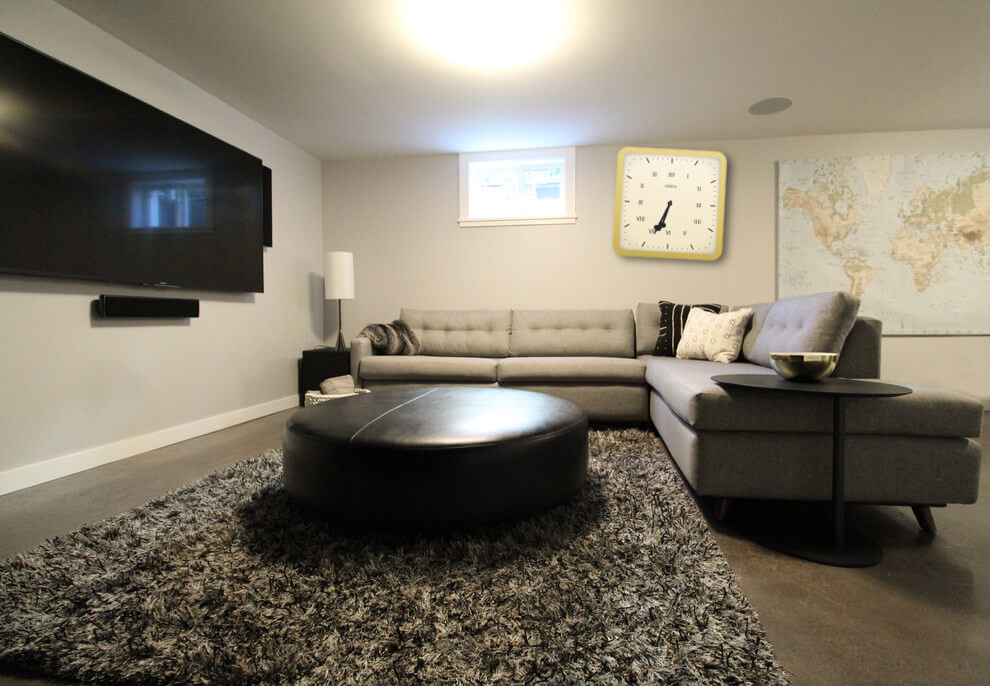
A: 6 h 34 min
